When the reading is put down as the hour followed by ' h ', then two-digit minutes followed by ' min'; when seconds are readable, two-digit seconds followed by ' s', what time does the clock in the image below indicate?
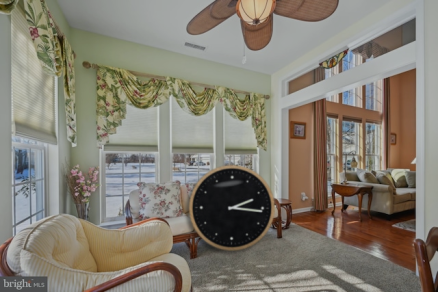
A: 2 h 16 min
